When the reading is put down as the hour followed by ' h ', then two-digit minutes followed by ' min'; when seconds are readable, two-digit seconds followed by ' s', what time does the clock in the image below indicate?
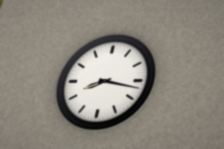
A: 8 h 17 min
